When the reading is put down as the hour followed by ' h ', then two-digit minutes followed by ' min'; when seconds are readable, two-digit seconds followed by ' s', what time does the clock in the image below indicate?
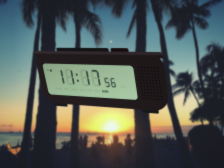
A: 11 h 17 min 56 s
